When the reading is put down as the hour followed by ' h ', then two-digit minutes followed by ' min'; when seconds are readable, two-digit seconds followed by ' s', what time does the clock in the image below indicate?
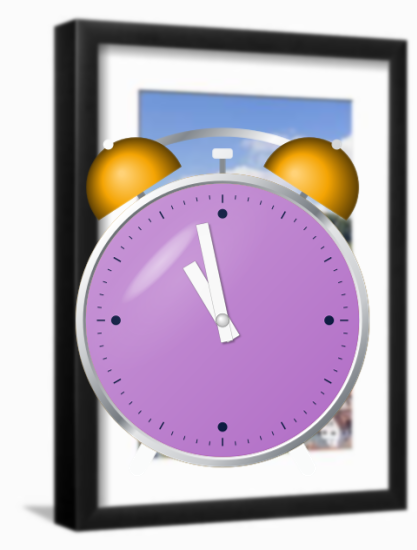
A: 10 h 58 min
